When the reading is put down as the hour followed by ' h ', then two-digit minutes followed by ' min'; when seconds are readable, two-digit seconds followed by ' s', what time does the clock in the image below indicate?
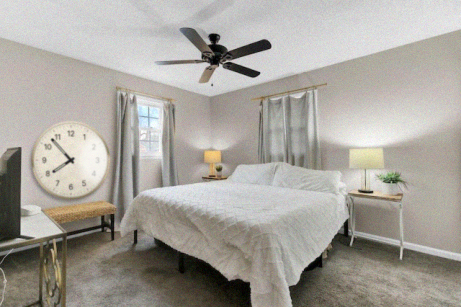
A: 7 h 53 min
